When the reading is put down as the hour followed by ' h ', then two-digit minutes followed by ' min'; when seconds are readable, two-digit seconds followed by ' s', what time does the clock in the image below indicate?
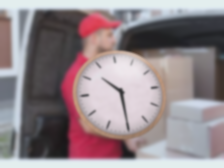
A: 10 h 30 min
